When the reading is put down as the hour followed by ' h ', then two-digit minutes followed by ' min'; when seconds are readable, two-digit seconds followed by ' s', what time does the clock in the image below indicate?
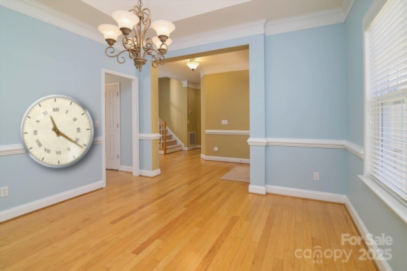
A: 11 h 21 min
